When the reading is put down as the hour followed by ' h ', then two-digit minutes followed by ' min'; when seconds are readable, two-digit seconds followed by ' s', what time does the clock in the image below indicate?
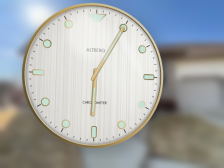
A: 6 h 05 min
